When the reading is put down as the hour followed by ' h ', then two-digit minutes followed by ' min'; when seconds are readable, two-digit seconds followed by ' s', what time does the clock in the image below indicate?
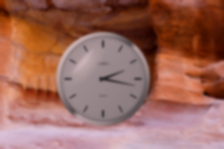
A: 2 h 17 min
